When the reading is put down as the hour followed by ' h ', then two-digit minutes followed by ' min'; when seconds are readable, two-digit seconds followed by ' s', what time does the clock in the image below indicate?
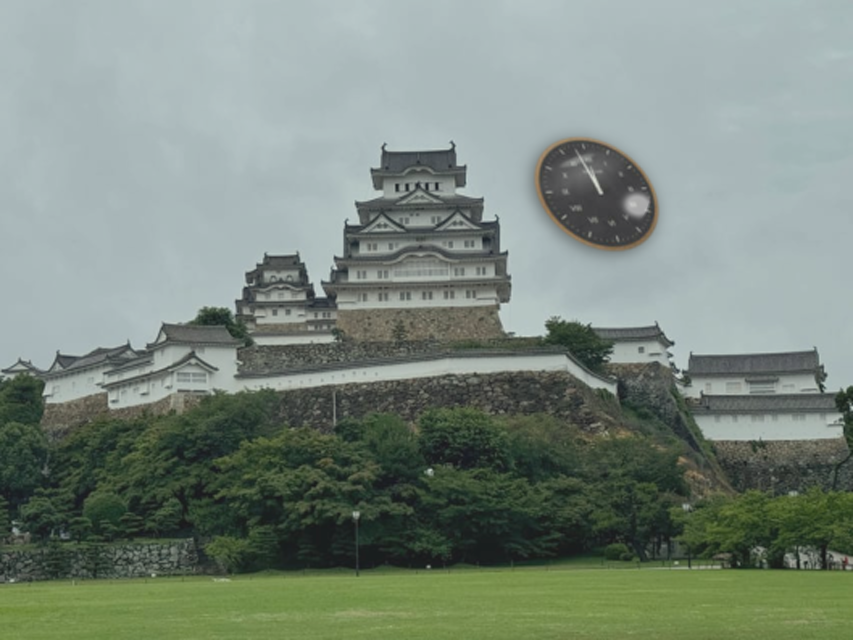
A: 11 h 58 min
